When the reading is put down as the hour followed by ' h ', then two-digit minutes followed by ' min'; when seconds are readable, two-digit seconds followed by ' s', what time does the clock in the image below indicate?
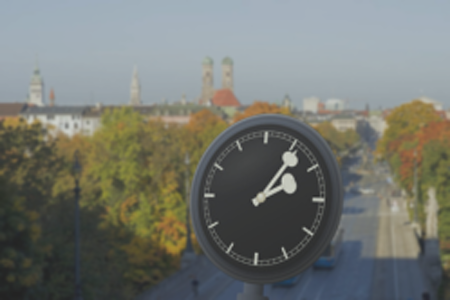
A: 2 h 06 min
